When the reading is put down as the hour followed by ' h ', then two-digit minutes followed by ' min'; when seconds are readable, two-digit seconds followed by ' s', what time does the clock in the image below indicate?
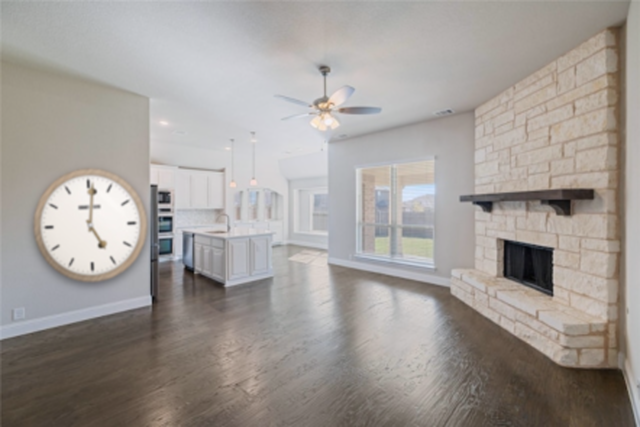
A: 5 h 01 min
